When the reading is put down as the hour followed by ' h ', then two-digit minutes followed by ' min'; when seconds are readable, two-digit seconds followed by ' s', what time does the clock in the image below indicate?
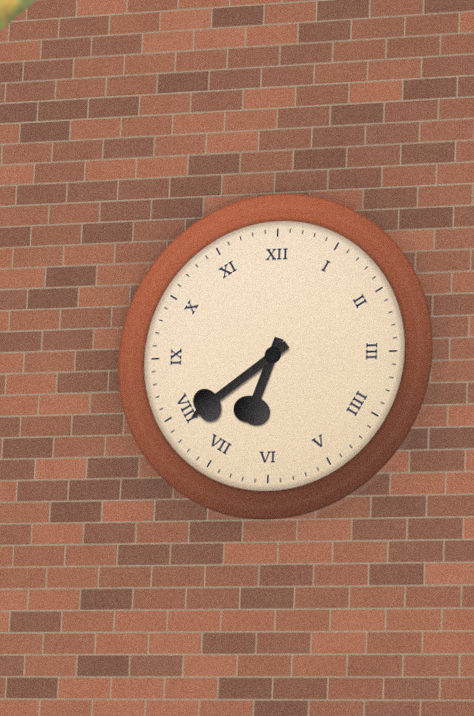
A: 6 h 39 min
